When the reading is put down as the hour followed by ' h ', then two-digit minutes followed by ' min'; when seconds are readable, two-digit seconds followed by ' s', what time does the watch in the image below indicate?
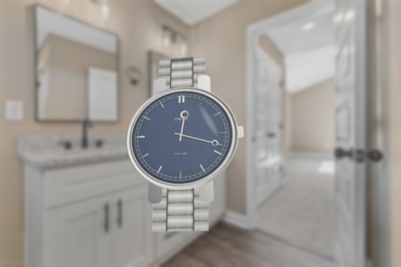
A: 12 h 18 min
